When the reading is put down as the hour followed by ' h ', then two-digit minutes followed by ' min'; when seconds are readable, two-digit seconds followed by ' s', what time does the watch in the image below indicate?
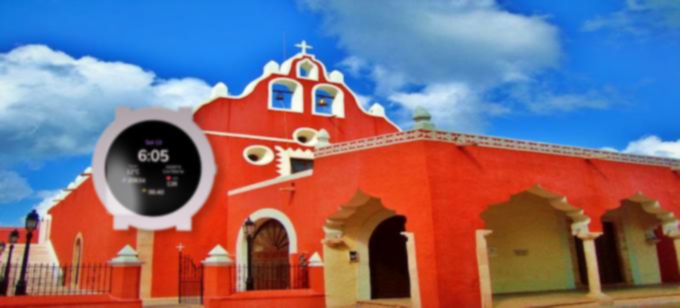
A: 6 h 05 min
